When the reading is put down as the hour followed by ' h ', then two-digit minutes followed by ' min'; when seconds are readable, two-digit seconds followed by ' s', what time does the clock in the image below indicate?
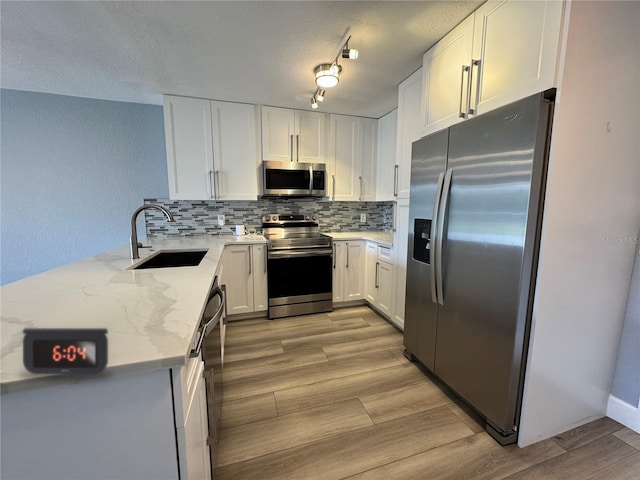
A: 6 h 04 min
